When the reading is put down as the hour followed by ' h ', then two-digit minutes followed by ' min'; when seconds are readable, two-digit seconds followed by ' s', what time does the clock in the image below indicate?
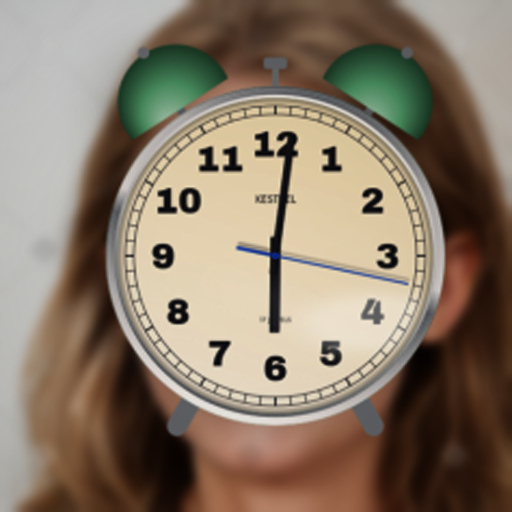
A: 6 h 01 min 17 s
